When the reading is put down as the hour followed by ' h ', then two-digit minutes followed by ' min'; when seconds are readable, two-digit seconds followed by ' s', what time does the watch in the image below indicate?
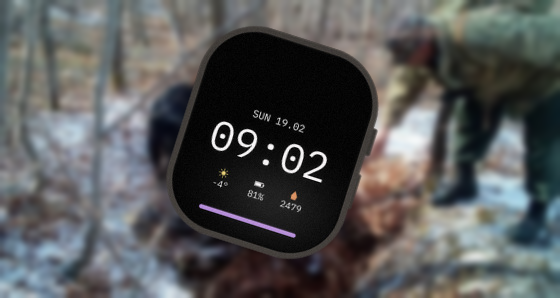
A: 9 h 02 min
